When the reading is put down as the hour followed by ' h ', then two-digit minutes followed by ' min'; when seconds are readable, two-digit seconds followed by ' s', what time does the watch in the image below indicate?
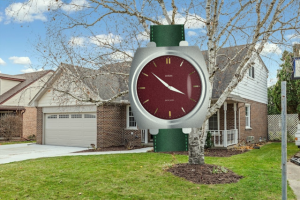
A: 3 h 52 min
